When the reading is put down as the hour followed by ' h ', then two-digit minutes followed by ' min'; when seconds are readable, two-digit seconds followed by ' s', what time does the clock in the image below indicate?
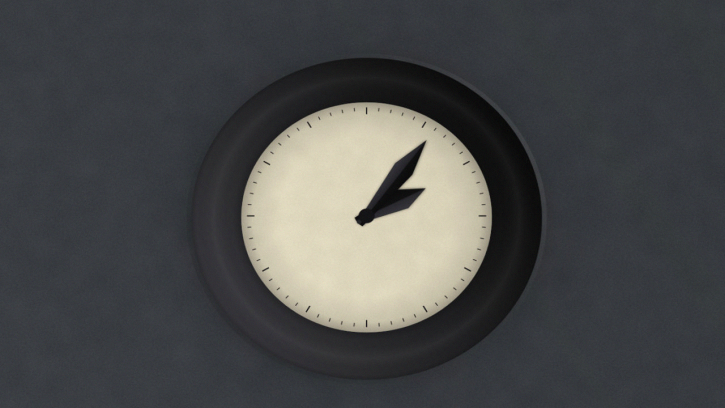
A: 2 h 06 min
